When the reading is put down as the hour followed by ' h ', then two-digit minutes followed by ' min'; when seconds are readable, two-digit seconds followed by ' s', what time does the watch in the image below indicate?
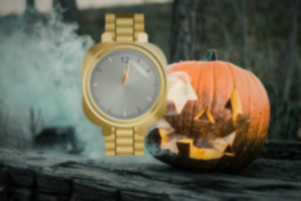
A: 12 h 02 min
